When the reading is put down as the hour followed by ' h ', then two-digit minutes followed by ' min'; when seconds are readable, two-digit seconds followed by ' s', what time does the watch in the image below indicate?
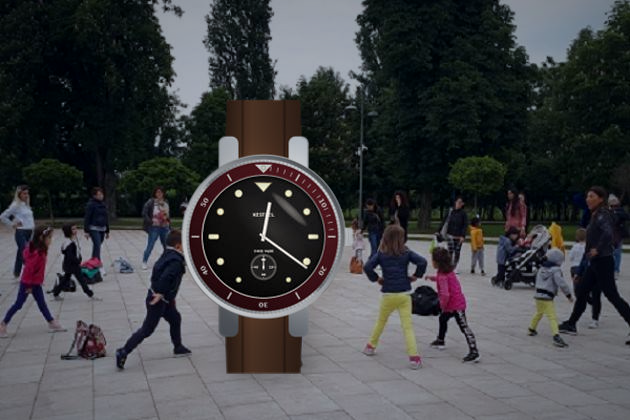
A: 12 h 21 min
